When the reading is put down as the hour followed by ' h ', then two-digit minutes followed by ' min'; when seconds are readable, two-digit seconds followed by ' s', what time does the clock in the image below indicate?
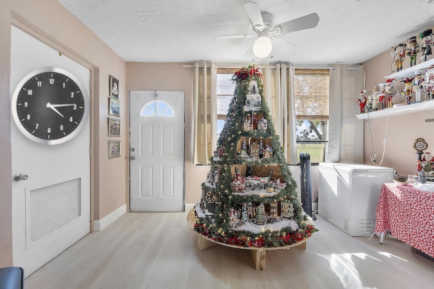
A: 4 h 14 min
